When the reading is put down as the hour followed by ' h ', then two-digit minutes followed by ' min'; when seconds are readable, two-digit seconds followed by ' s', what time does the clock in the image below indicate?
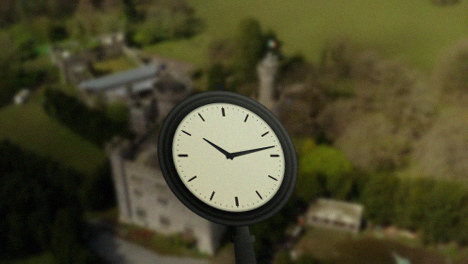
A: 10 h 13 min
